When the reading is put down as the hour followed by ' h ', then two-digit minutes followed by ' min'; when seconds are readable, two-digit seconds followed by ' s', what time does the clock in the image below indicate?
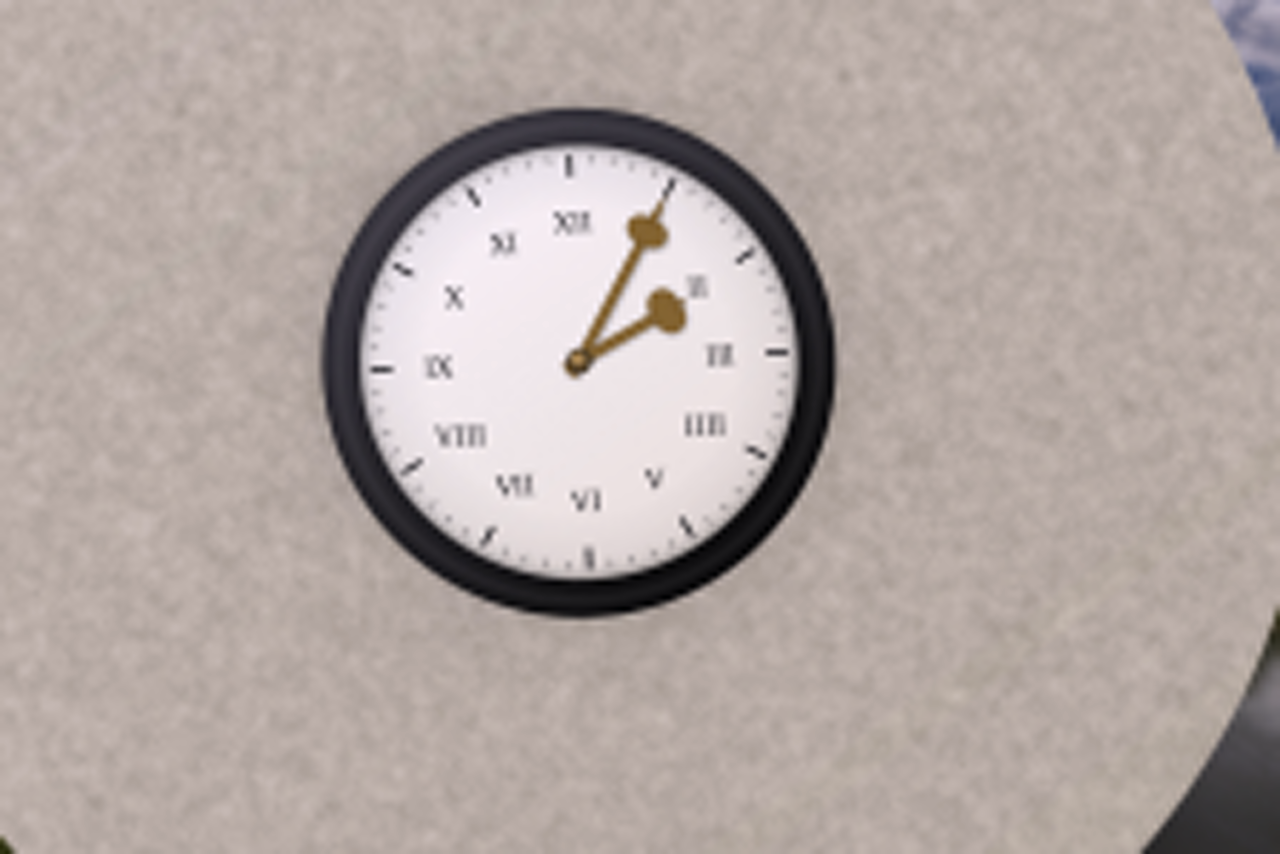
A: 2 h 05 min
